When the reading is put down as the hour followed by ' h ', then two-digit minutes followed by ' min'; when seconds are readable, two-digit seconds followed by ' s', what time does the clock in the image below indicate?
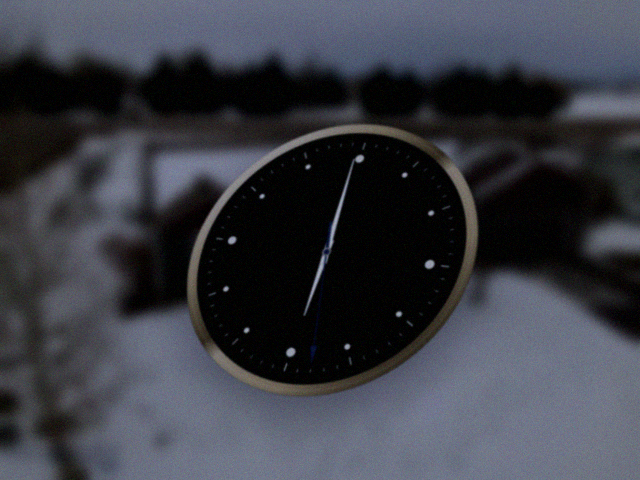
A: 5 h 59 min 28 s
